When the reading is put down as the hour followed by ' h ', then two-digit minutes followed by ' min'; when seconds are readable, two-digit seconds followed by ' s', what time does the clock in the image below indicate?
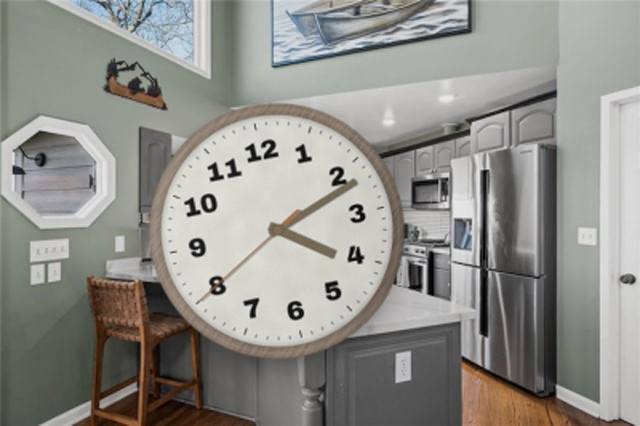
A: 4 h 11 min 40 s
